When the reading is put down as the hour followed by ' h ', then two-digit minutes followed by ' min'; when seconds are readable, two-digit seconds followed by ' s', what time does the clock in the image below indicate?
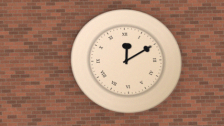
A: 12 h 10 min
